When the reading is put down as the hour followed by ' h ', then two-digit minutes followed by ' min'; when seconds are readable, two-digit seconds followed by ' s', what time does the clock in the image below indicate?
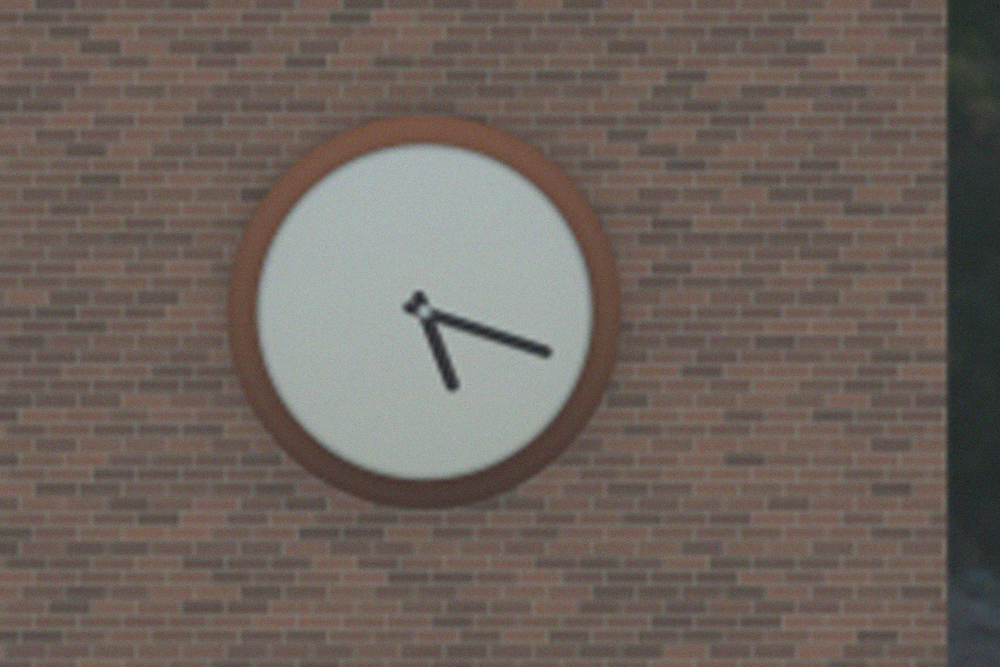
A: 5 h 18 min
